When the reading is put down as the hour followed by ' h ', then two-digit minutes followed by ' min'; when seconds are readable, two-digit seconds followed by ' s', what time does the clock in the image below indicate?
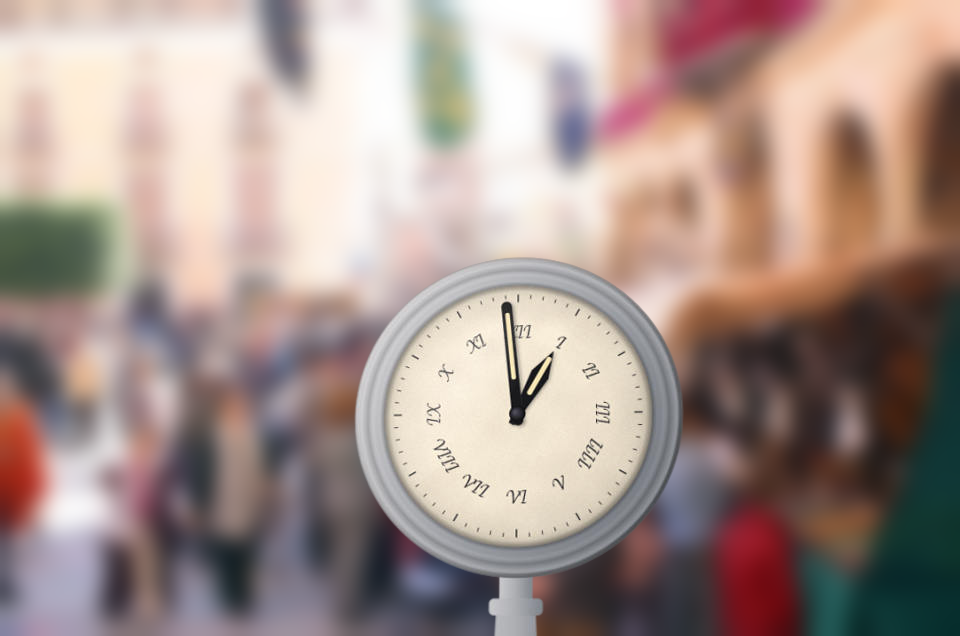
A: 12 h 59 min
